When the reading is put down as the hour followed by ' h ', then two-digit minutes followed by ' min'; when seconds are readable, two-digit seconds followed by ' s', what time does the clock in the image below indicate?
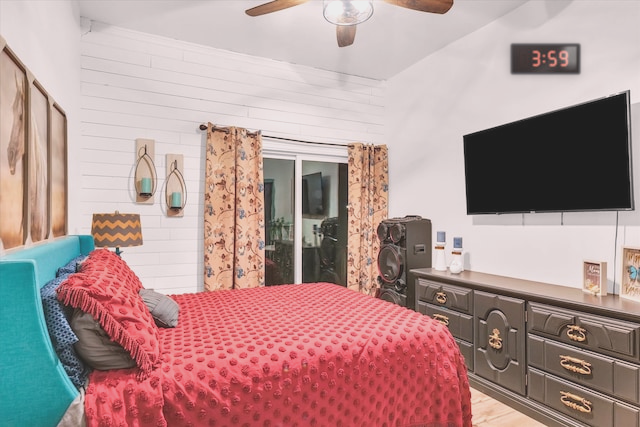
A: 3 h 59 min
